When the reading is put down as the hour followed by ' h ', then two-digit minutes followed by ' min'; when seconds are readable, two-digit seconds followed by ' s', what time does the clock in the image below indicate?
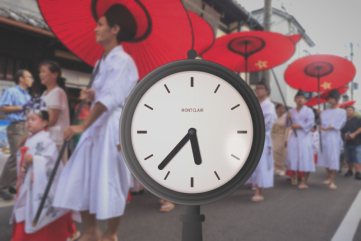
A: 5 h 37 min
